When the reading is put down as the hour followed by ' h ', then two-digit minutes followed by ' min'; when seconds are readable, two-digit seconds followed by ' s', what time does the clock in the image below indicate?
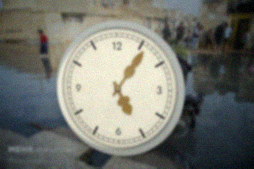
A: 5 h 06 min
